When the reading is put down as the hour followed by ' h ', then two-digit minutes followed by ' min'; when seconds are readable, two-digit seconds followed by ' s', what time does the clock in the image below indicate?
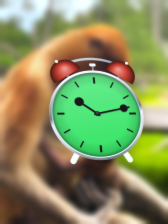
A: 10 h 13 min
